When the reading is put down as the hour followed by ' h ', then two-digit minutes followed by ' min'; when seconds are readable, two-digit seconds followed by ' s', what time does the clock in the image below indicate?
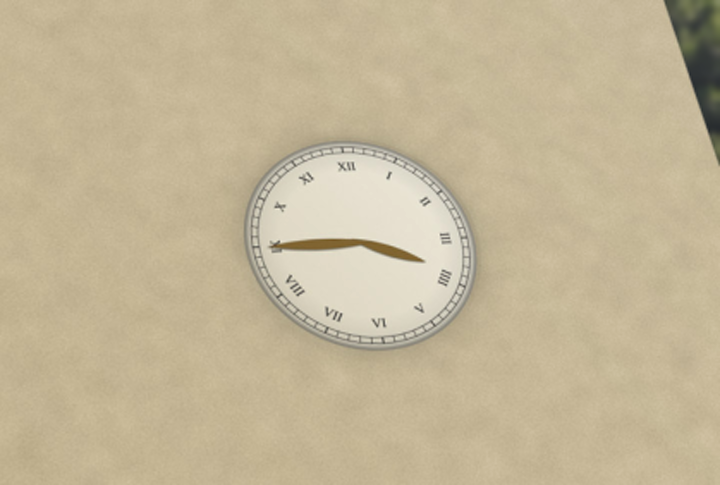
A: 3 h 45 min
